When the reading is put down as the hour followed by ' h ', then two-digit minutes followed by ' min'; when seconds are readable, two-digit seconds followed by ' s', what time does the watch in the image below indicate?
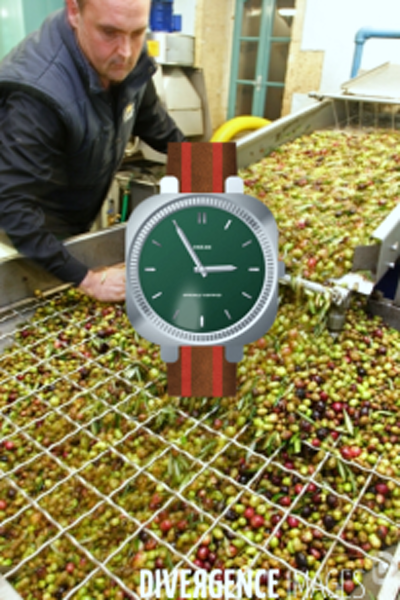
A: 2 h 55 min
